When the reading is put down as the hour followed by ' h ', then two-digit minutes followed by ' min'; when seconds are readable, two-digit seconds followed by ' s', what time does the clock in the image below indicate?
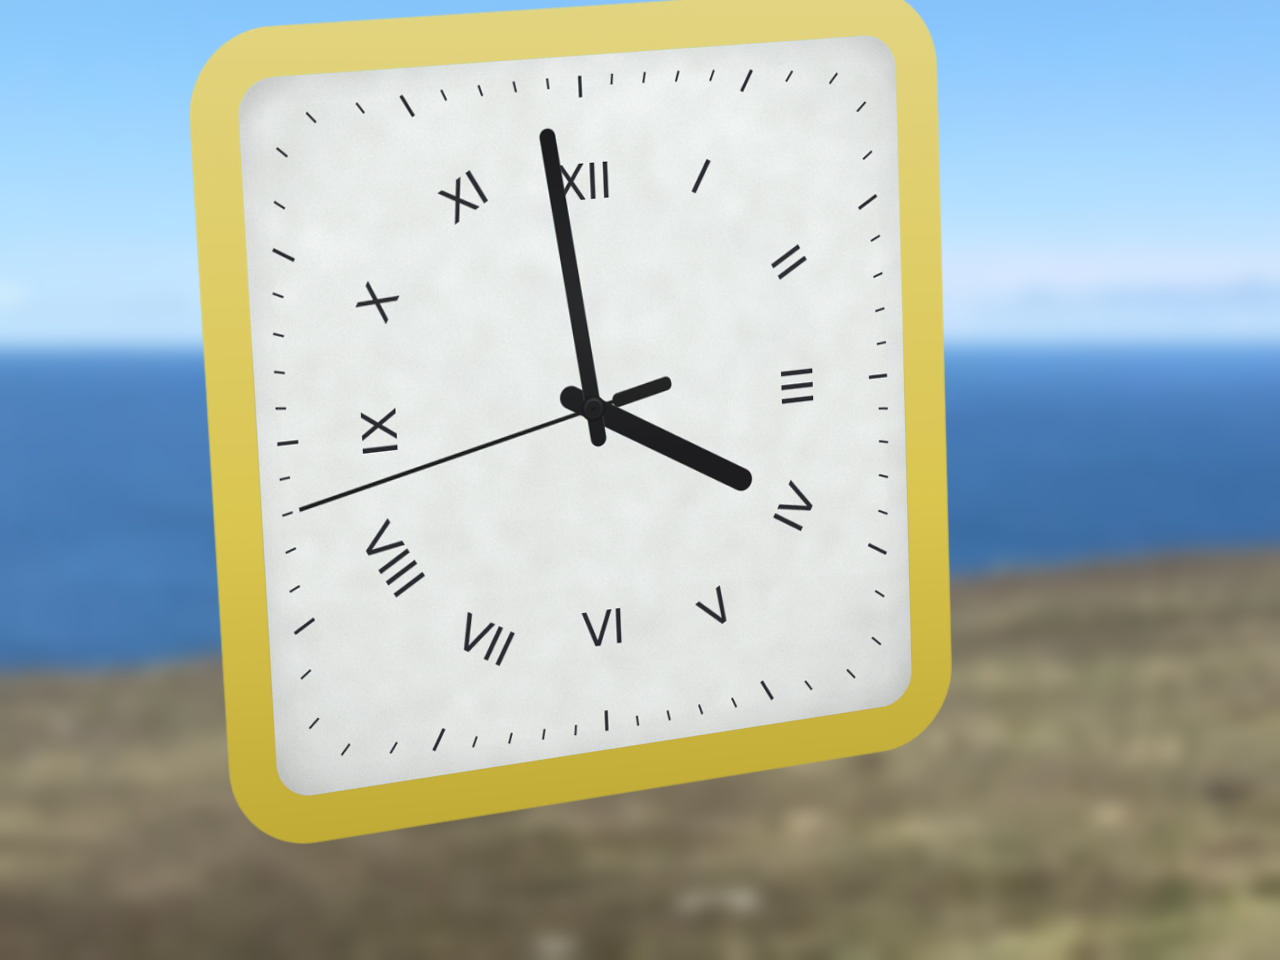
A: 3 h 58 min 43 s
